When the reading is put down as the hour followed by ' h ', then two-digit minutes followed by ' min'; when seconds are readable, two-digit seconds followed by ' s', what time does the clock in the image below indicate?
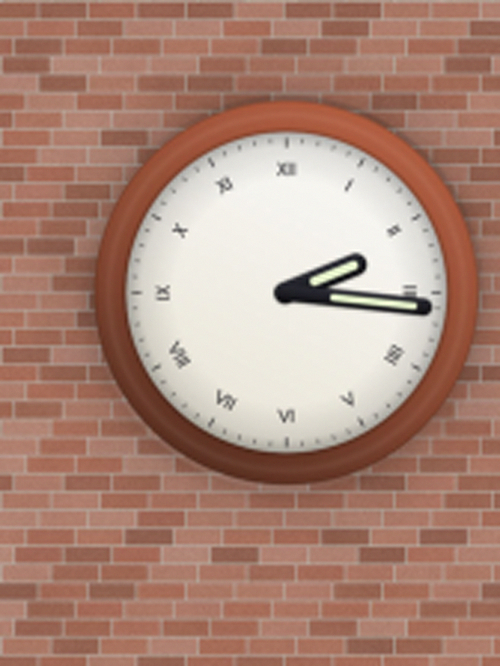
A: 2 h 16 min
